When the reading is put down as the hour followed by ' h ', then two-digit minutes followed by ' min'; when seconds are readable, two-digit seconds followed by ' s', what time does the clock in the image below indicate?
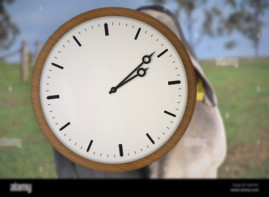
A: 2 h 09 min
